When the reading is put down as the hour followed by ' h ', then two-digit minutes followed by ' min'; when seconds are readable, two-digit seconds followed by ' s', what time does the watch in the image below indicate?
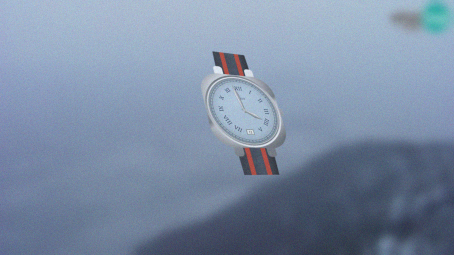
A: 3 h 58 min
